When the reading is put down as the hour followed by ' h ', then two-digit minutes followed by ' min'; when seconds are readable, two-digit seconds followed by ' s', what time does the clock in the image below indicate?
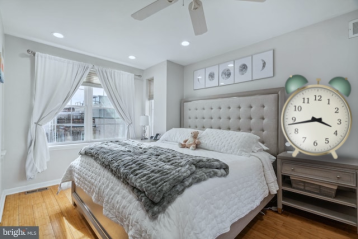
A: 3 h 43 min
